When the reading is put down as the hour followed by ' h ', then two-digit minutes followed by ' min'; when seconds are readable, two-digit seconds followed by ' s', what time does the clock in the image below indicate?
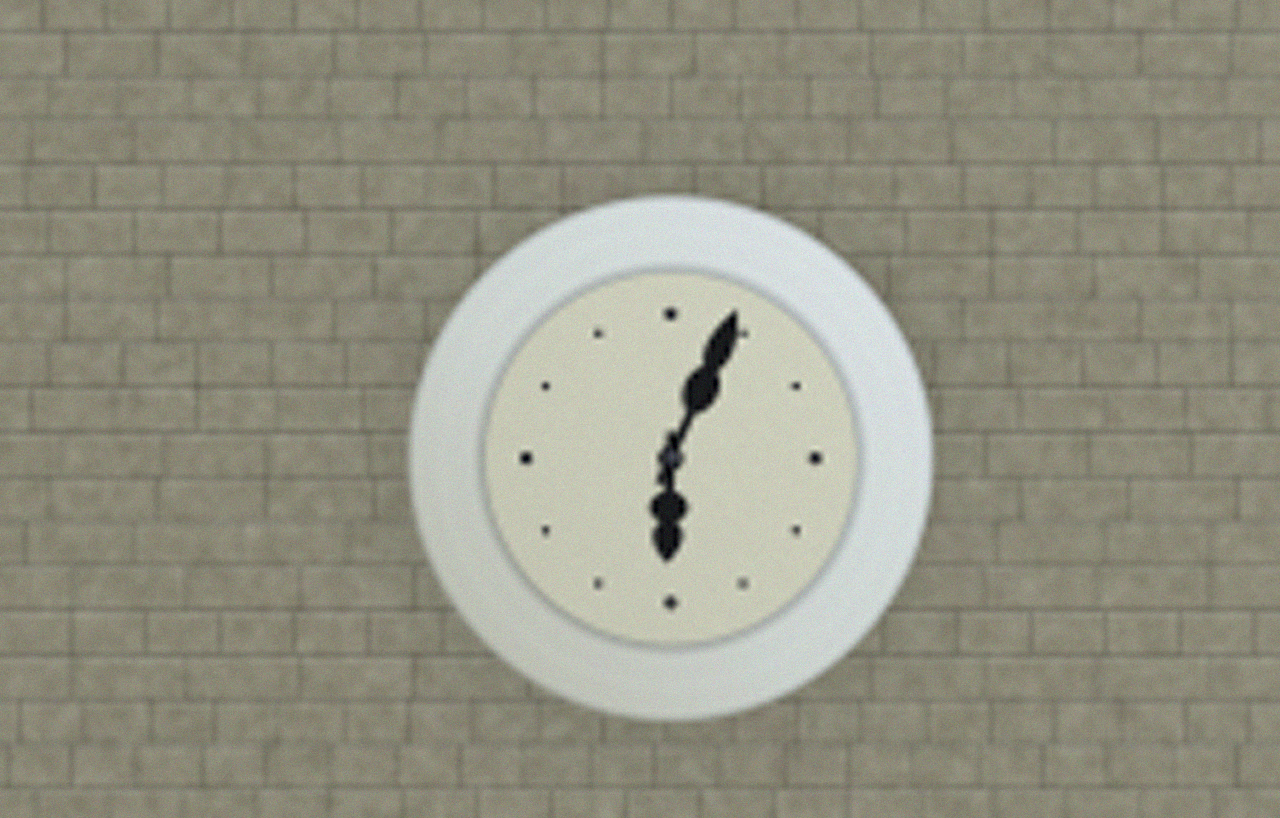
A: 6 h 04 min
